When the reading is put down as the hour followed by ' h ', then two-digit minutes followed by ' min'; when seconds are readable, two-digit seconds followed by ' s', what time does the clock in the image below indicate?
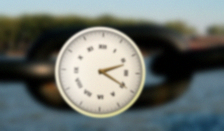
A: 2 h 20 min
